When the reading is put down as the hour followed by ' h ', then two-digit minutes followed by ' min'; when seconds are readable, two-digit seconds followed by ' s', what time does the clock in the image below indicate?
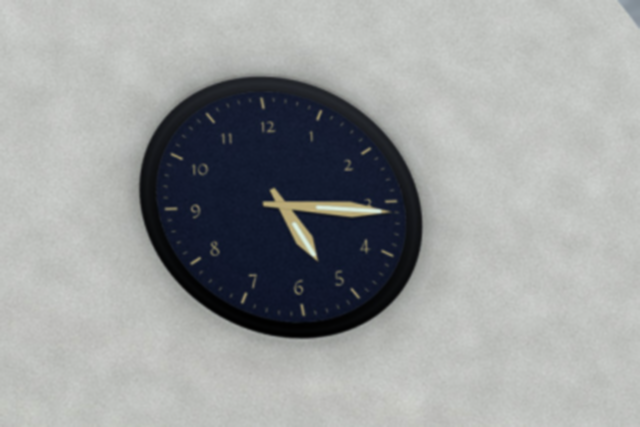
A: 5 h 16 min
